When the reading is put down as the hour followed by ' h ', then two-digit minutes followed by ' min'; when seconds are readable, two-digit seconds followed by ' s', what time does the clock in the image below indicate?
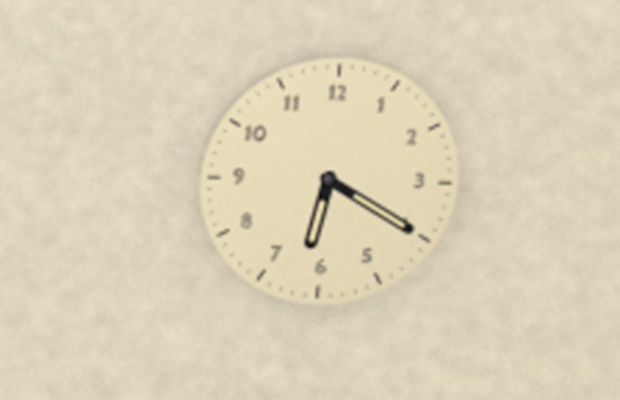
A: 6 h 20 min
